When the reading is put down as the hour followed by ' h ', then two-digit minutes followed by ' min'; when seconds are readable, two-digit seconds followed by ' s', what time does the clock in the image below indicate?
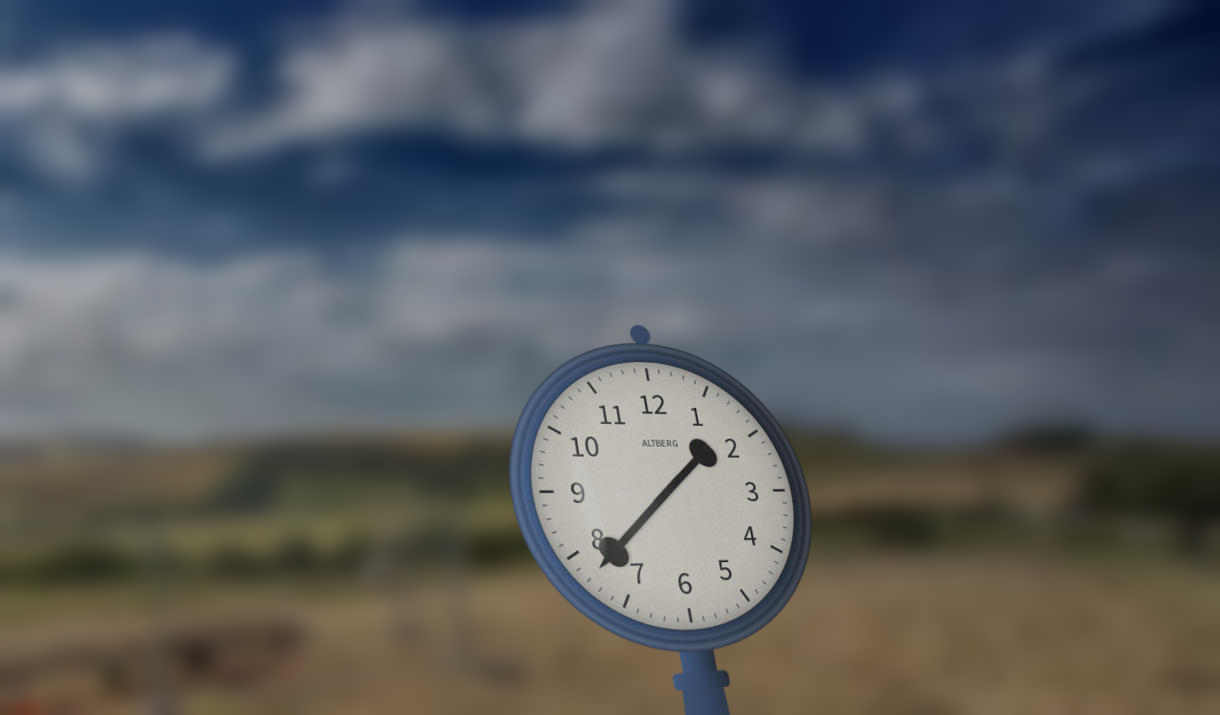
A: 1 h 38 min
